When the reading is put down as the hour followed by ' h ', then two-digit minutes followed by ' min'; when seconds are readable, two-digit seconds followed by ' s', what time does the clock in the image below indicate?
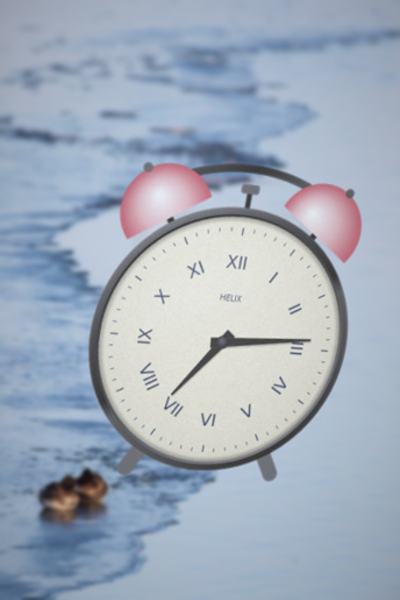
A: 7 h 14 min
